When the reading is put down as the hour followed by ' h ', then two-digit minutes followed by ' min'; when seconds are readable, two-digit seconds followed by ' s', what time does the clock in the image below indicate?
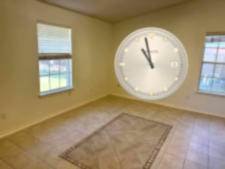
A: 10 h 58 min
